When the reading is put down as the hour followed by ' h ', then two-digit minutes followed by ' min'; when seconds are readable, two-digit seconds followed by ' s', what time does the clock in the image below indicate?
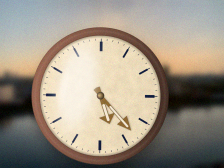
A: 5 h 23 min
